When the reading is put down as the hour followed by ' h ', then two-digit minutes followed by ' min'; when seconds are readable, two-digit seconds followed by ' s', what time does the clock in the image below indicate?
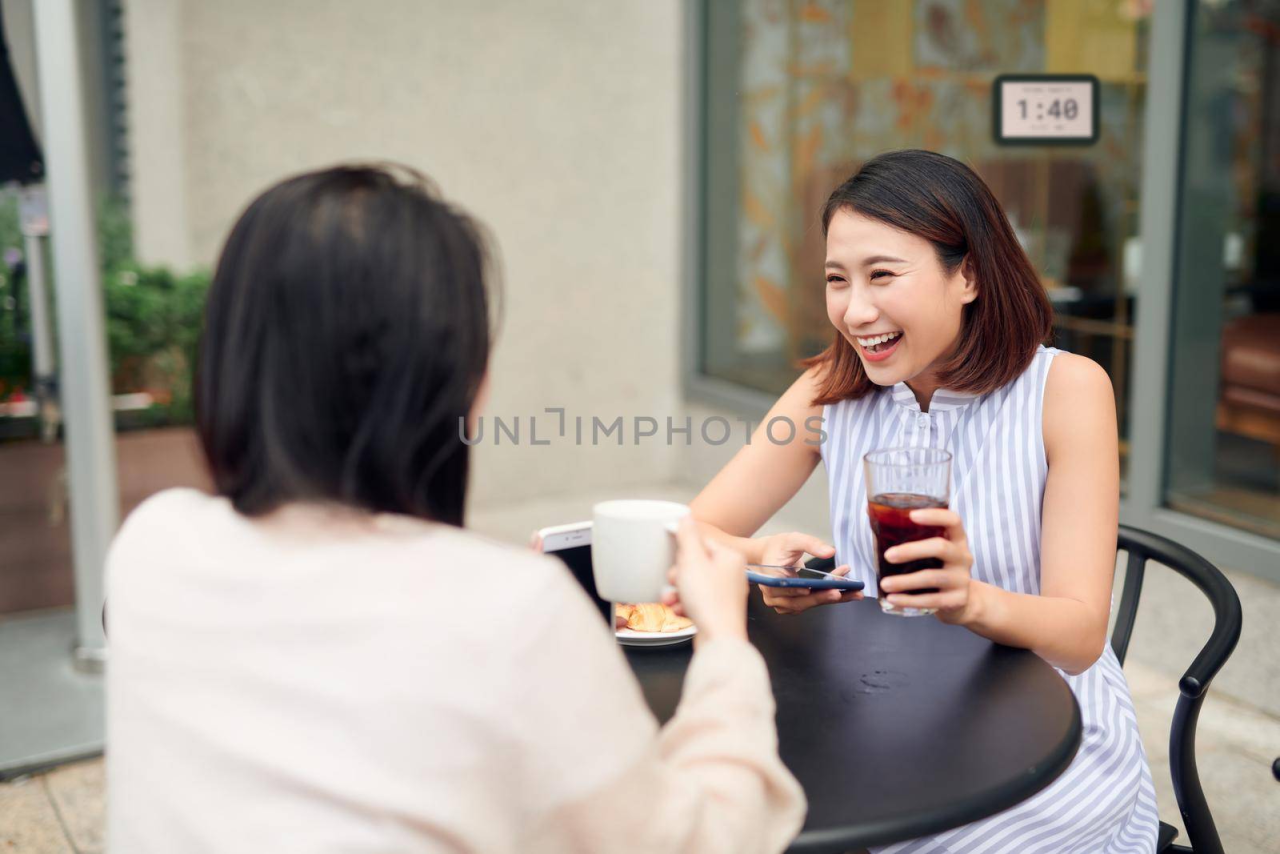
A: 1 h 40 min
